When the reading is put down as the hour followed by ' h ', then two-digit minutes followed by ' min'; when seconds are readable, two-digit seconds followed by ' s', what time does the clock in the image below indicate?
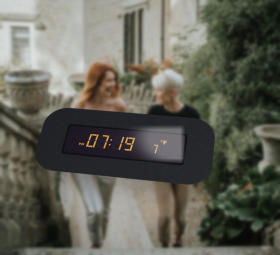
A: 7 h 19 min
